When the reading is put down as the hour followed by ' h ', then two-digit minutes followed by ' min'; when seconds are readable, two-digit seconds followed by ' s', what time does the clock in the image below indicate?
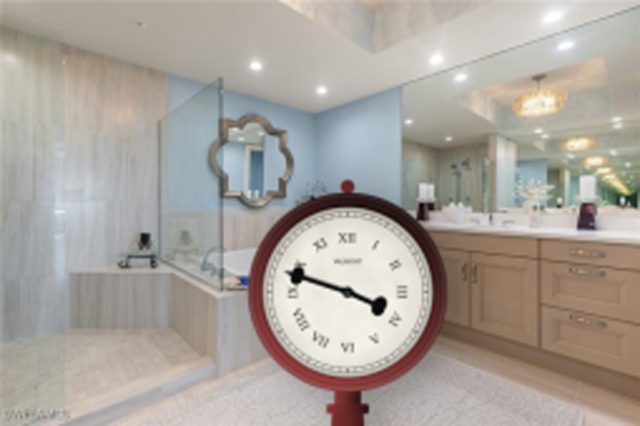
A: 3 h 48 min
